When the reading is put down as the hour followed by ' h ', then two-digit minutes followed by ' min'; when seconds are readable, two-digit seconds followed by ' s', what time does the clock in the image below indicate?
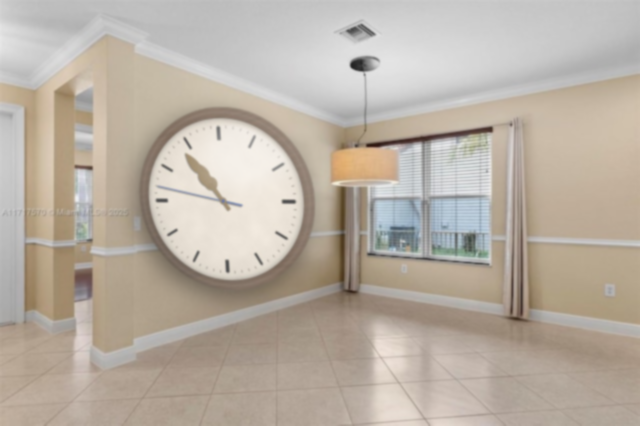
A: 10 h 53 min 47 s
